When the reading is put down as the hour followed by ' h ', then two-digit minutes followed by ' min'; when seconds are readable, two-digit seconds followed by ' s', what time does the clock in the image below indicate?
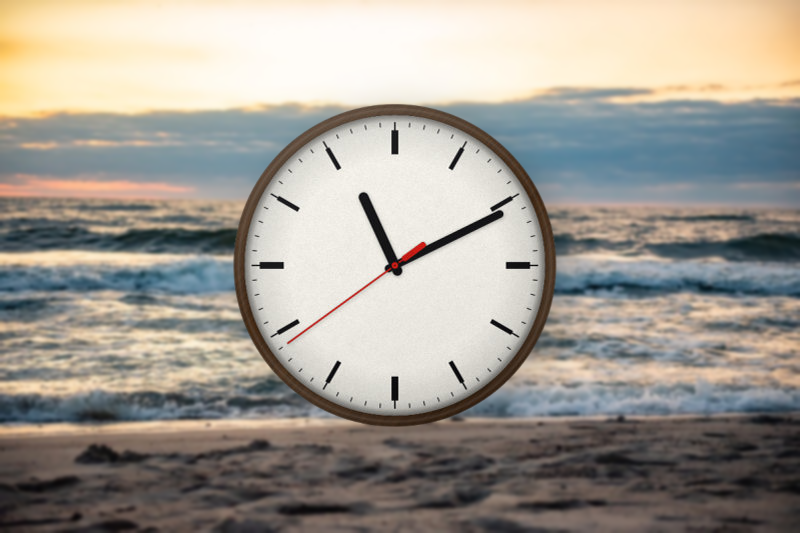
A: 11 h 10 min 39 s
